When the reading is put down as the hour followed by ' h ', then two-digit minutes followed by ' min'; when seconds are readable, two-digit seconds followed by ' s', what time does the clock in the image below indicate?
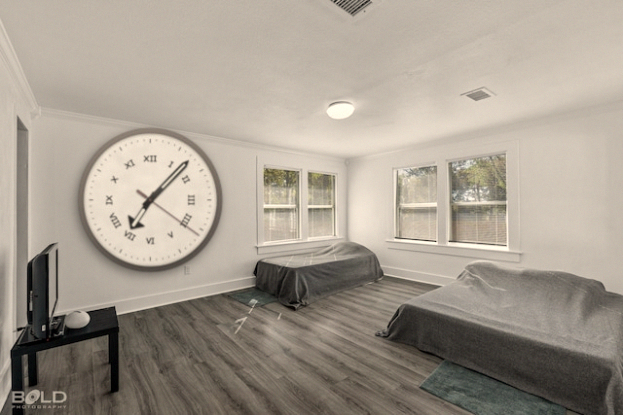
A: 7 h 07 min 21 s
